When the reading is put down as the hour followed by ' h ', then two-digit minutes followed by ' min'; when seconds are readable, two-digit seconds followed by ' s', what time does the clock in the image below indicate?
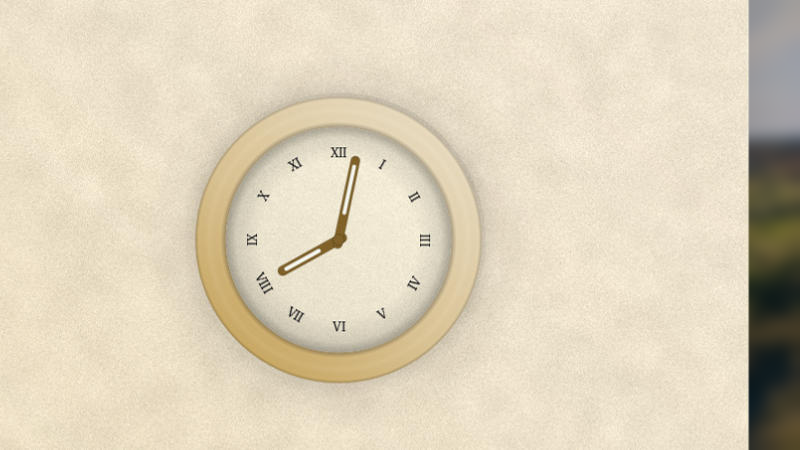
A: 8 h 02 min
